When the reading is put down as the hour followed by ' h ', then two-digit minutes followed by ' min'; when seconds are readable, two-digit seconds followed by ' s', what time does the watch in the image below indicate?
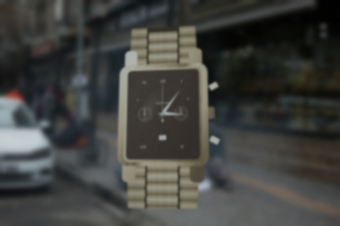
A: 3 h 06 min
